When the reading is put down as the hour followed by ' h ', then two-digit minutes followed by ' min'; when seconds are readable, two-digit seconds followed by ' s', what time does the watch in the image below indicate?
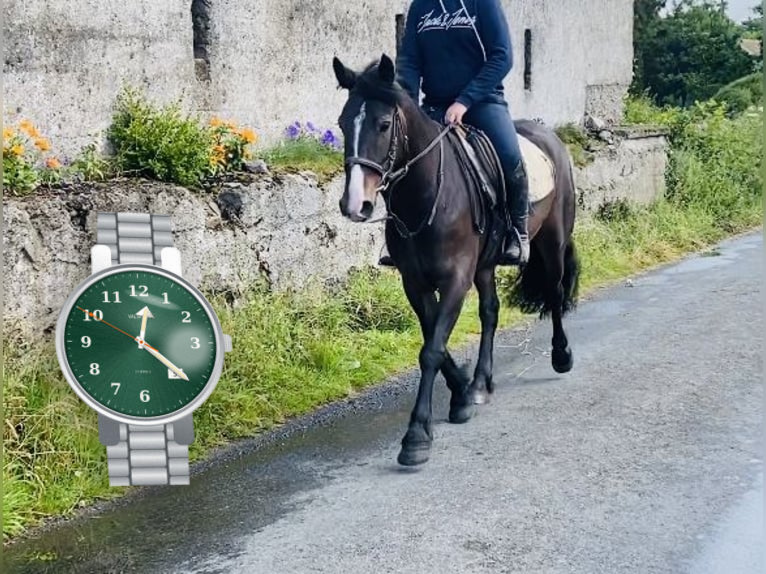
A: 12 h 21 min 50 s
